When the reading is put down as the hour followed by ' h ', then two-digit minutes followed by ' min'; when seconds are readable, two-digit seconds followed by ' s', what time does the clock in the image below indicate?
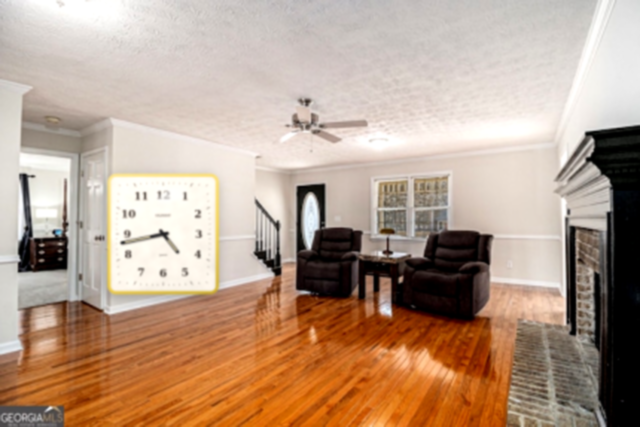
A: 4 h 43 min
